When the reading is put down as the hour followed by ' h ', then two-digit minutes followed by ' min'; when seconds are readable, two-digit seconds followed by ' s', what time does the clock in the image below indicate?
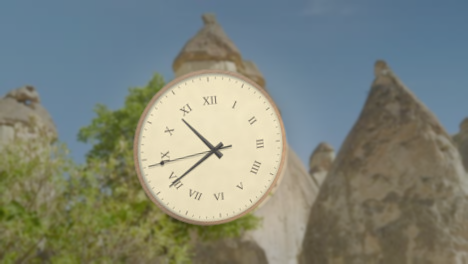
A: 10 h 39 min 44 s
